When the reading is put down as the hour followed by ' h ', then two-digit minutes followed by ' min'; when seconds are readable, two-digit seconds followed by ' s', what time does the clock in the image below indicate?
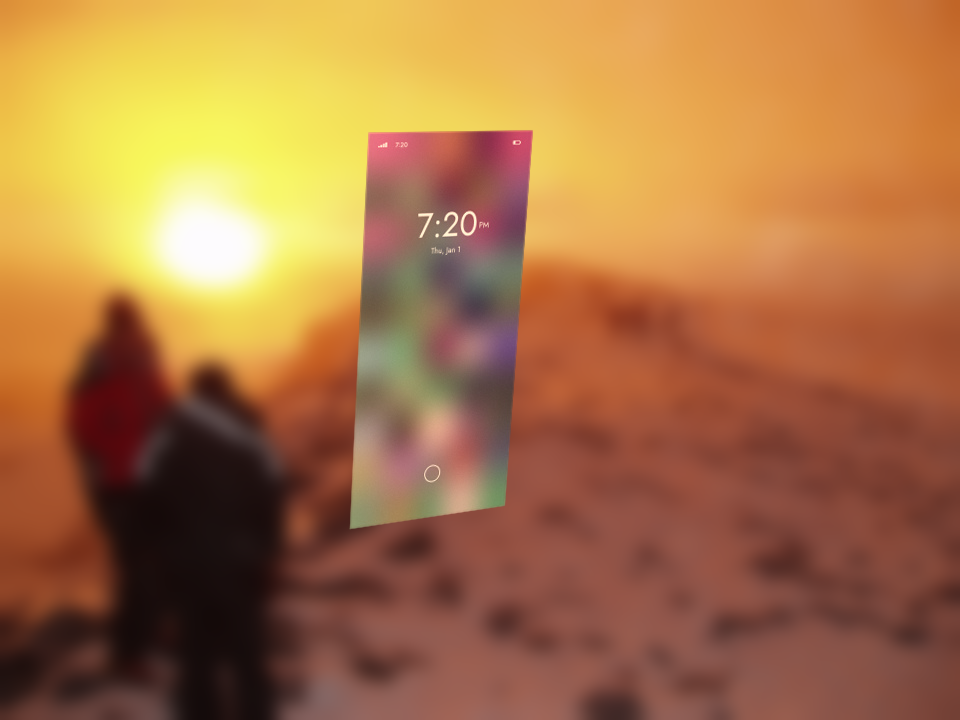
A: 7 h 20 min
